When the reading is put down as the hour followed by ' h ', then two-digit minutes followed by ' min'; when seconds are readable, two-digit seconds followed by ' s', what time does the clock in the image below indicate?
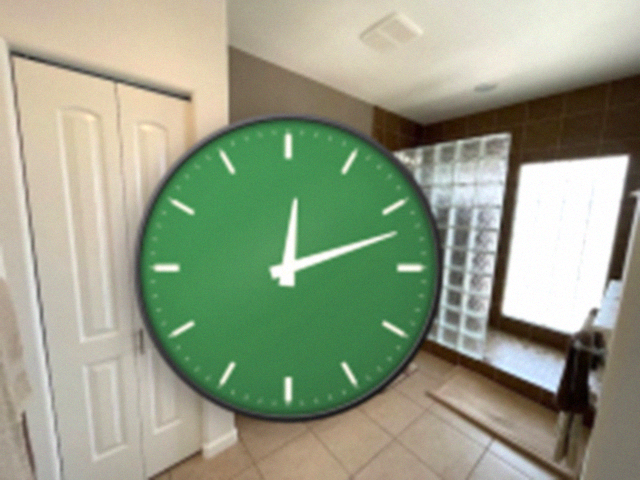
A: 12 h 12 min
